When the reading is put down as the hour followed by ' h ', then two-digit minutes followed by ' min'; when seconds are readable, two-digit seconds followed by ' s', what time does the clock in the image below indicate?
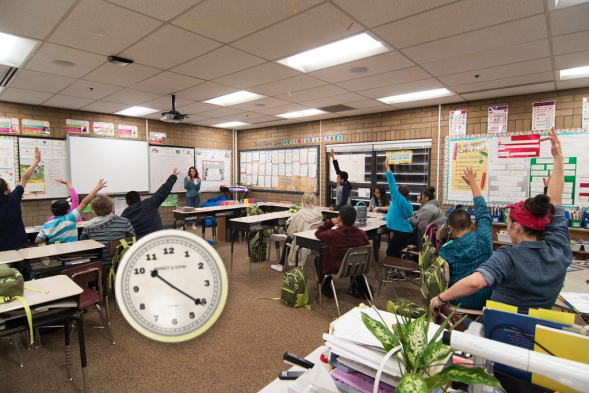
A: 10 h 21 min
